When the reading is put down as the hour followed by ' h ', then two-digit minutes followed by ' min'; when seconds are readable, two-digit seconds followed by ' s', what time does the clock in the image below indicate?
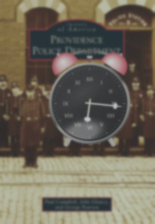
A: 6 h 16 min
